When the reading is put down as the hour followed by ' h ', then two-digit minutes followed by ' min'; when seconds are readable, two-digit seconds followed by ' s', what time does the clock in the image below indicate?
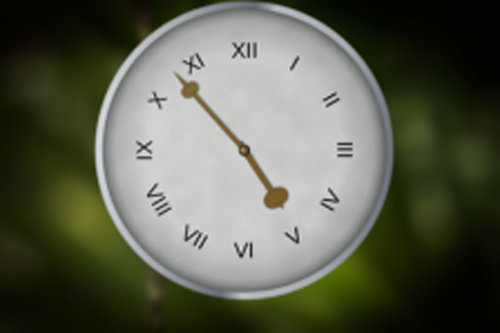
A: 4 h 53 min
